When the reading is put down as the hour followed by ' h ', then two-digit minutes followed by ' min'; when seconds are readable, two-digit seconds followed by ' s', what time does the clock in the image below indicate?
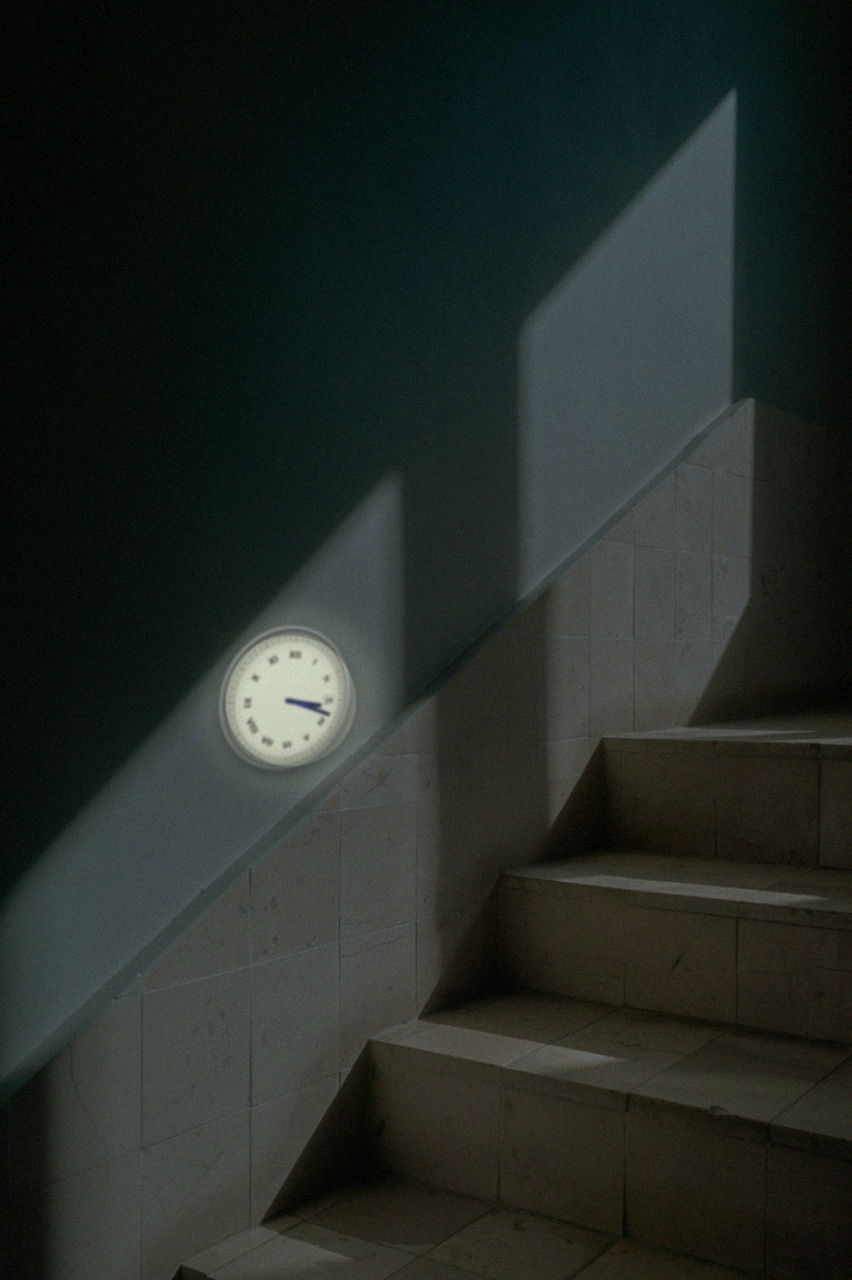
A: 3 h 18 min
